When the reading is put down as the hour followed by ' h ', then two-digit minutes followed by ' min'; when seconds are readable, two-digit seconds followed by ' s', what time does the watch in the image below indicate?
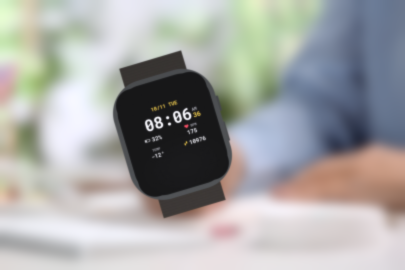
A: 8 h 06 min
